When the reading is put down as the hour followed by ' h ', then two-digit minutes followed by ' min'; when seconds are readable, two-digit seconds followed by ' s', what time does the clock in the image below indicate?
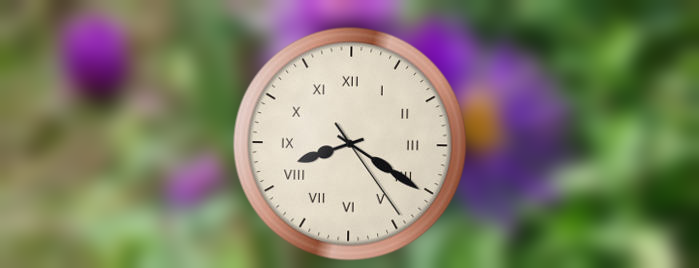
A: 8 h 20 min 24 s
